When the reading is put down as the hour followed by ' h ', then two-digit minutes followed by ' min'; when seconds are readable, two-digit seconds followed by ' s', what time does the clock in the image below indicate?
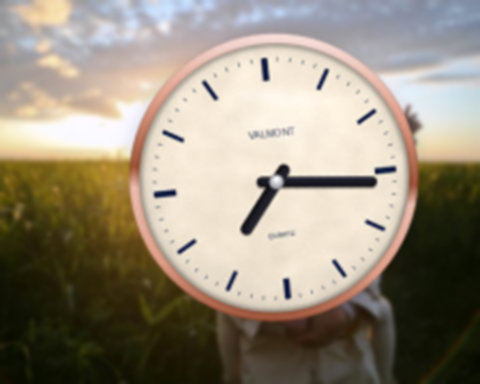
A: 7 h 16 min
